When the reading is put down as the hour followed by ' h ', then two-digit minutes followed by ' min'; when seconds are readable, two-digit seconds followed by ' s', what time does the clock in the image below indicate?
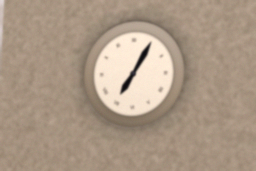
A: 7 h 05 min
